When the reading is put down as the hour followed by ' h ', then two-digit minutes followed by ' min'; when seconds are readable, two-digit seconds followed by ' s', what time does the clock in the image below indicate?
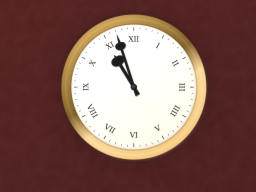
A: 10 h 57 min
